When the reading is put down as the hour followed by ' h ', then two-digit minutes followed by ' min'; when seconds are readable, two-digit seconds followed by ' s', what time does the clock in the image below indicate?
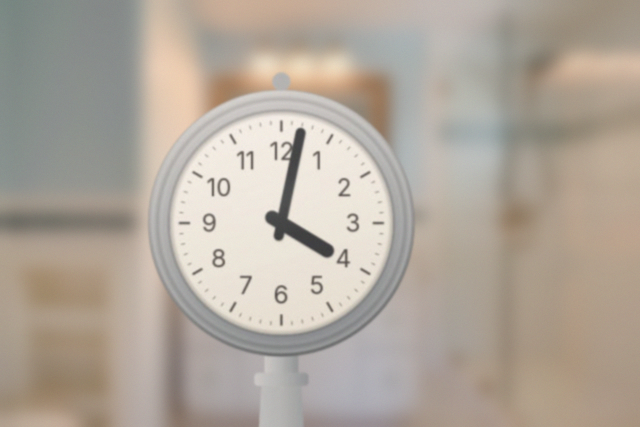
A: 4 h 02 min
